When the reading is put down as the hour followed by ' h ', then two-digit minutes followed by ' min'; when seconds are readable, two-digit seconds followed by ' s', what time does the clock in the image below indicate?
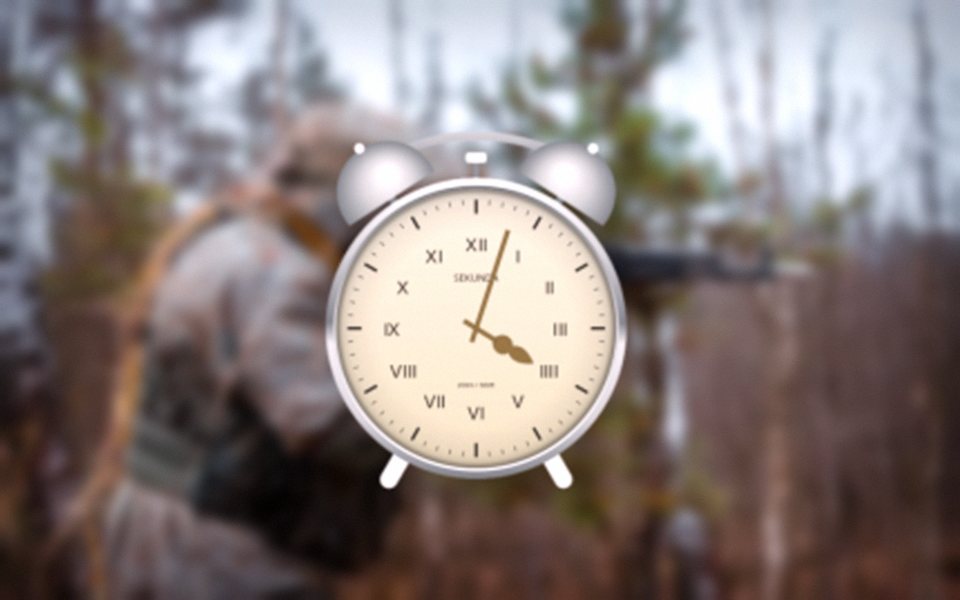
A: 4 h 03 min
